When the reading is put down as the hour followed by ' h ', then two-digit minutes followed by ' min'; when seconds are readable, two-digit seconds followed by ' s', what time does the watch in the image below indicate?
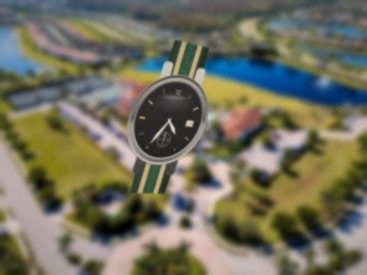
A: 4 h 35 min
